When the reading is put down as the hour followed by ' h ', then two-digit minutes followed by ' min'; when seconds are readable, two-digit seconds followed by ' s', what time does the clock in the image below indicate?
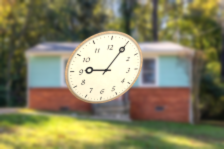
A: 9 h 05 min
